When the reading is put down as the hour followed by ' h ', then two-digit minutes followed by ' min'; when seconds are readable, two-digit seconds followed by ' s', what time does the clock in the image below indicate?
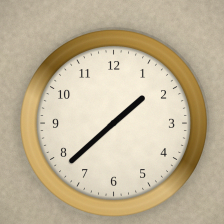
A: 1 h 38 min
